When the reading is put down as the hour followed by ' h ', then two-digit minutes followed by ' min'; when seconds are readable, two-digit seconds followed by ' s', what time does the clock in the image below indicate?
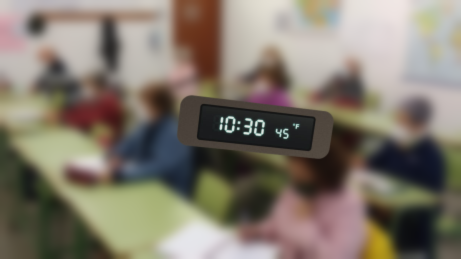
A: 10 h 30 min
